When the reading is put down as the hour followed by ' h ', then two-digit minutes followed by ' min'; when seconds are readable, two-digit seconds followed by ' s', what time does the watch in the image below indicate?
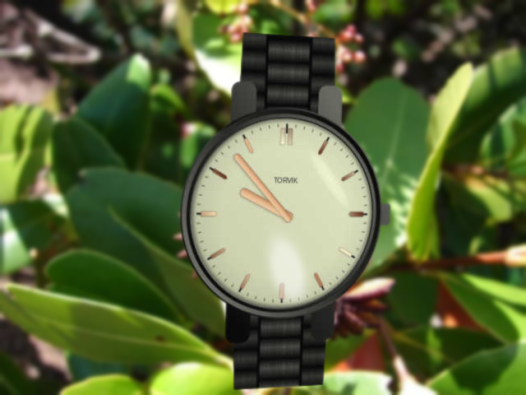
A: 9 h 53 min
